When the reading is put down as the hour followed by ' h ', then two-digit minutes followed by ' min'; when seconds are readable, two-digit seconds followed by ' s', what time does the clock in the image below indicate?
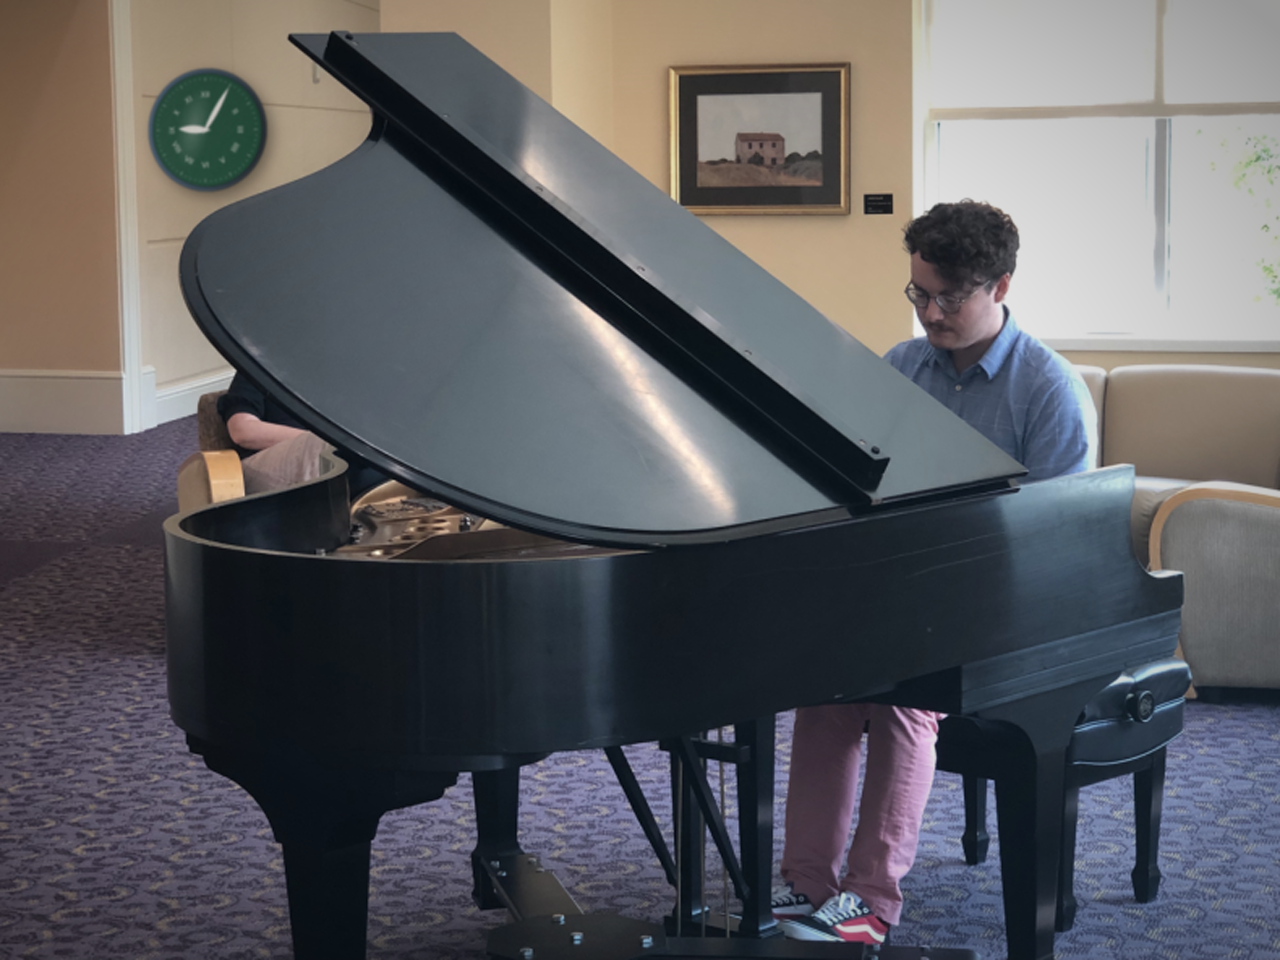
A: 9 h 05 min
